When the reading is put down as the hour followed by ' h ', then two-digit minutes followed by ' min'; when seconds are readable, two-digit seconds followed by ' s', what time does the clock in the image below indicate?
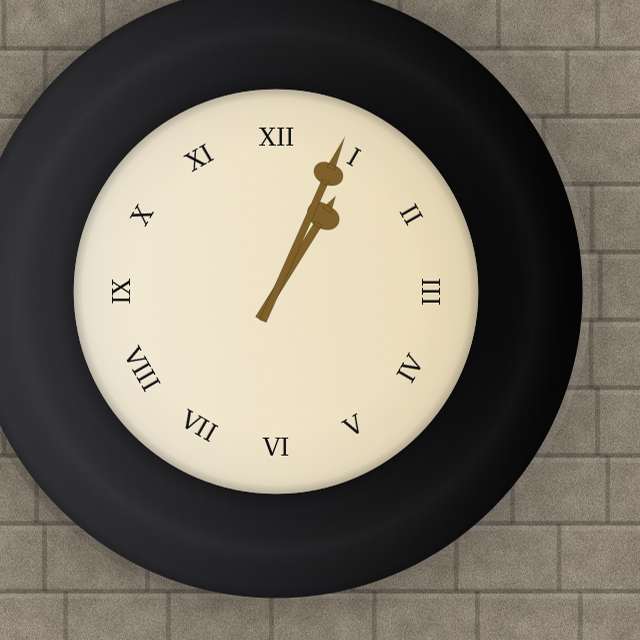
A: 1 h 04 min
